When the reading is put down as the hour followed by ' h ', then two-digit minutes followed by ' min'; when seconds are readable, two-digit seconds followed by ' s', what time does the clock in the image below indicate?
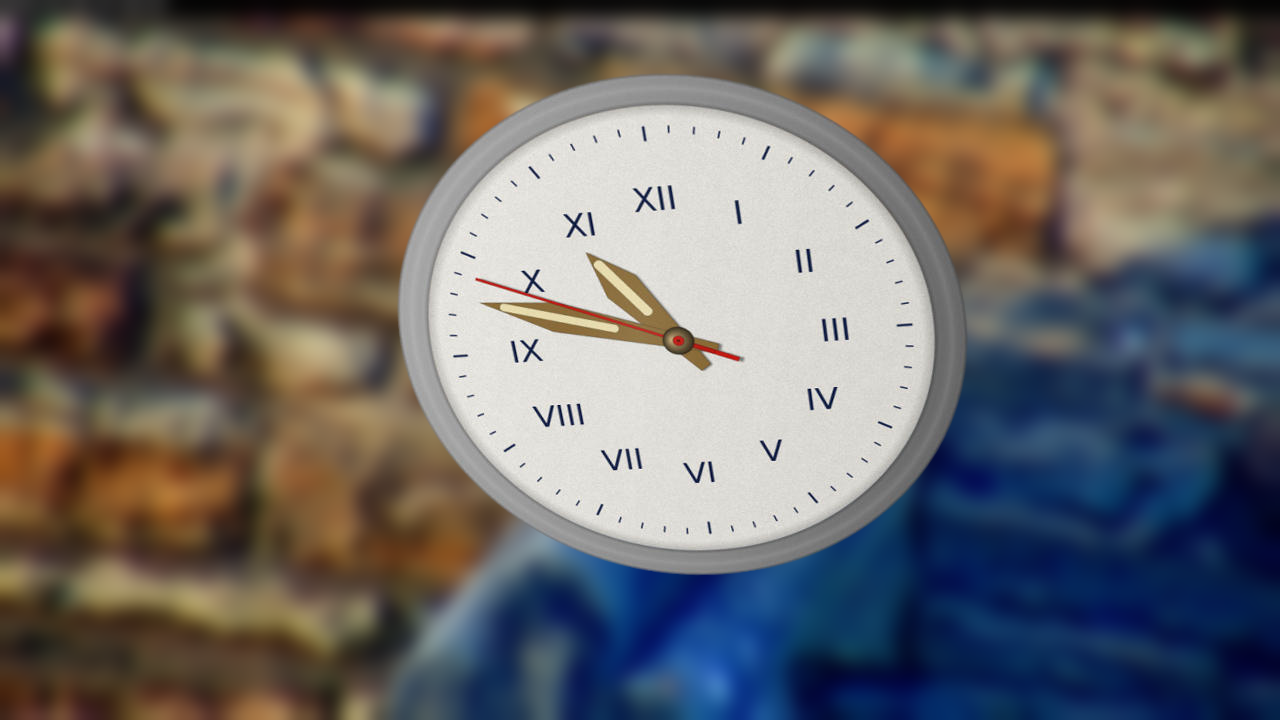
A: 10 h 47 min 49 s
